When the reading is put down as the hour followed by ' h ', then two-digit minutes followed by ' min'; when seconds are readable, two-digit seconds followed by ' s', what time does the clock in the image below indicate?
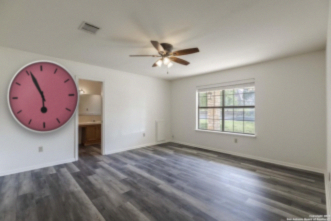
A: 5 h 56 min
